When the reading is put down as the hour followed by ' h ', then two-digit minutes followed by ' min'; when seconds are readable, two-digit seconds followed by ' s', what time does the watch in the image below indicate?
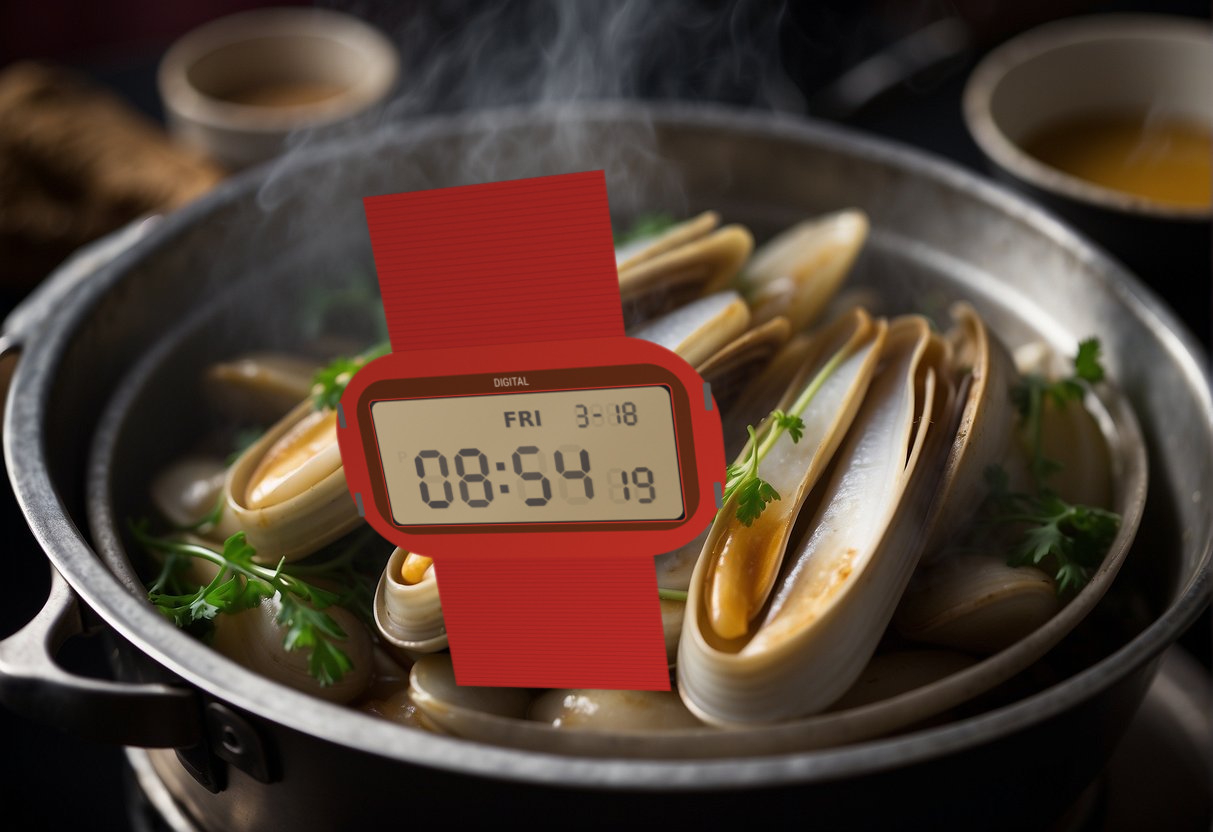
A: 8 h 54 min 19 s
